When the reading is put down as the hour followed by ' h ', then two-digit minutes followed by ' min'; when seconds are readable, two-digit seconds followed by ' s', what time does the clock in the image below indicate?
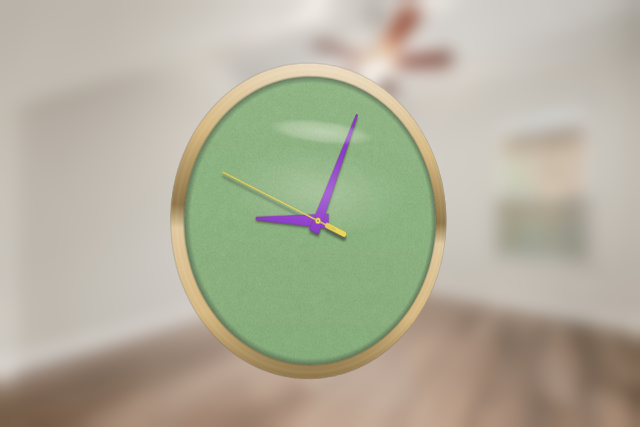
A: 9 h 03 min 49 s
